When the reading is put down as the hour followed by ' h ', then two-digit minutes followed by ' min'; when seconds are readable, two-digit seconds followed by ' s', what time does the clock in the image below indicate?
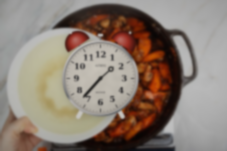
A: 1 h 37 min
